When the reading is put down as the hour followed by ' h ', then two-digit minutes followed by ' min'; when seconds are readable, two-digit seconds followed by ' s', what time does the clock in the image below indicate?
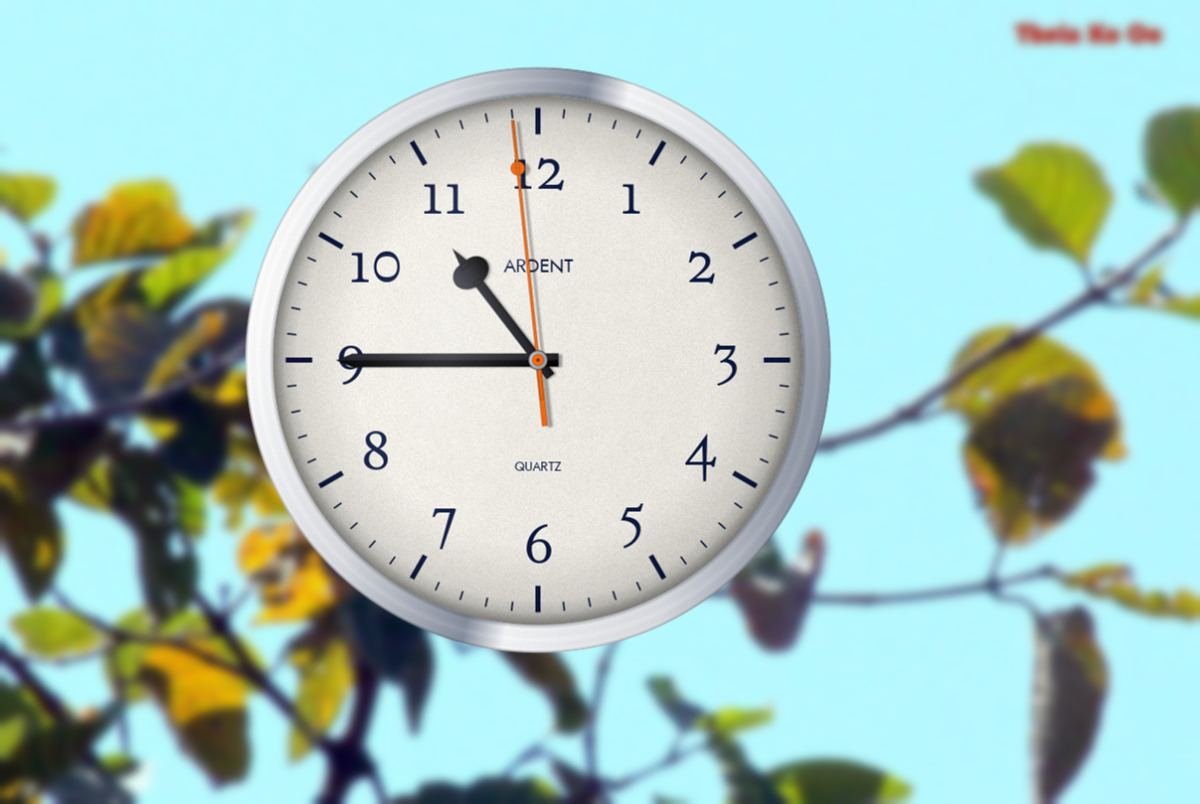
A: 10 h 44 min 59 s
